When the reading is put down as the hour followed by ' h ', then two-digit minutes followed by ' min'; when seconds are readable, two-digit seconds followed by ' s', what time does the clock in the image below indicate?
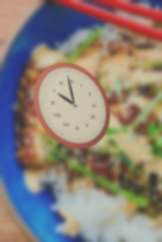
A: 9 h 59 min
